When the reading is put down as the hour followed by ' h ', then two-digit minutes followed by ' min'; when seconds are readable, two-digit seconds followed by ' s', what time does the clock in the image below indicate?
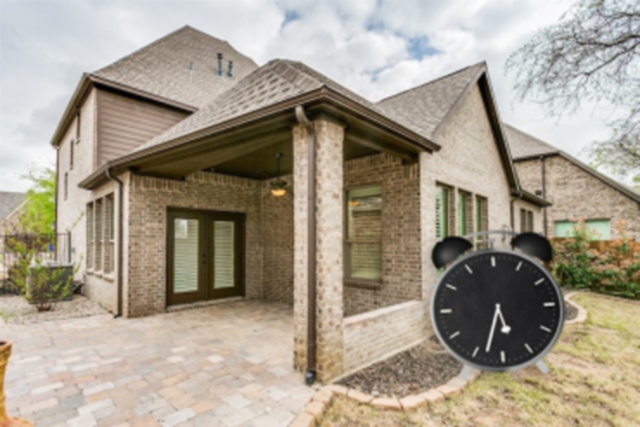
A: 5 h 33 min
